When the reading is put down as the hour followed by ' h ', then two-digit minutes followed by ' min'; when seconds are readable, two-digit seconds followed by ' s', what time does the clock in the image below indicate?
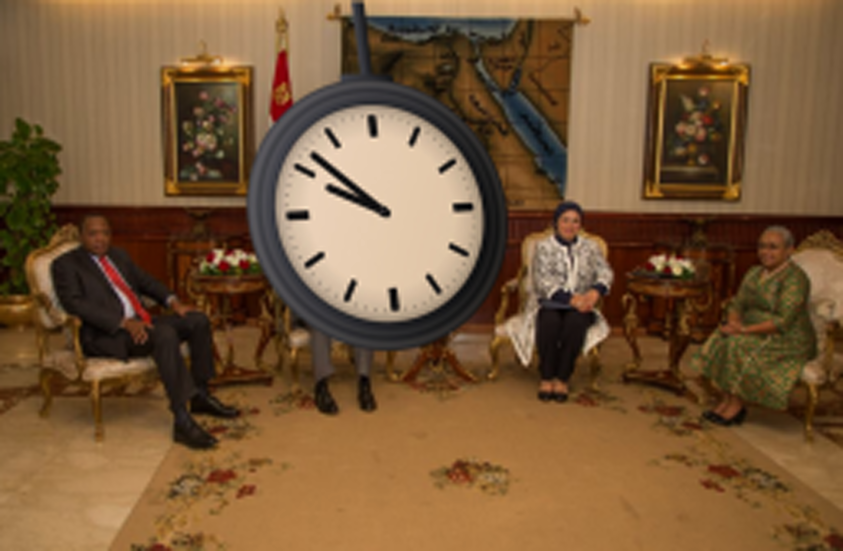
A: 9 h 52 min
